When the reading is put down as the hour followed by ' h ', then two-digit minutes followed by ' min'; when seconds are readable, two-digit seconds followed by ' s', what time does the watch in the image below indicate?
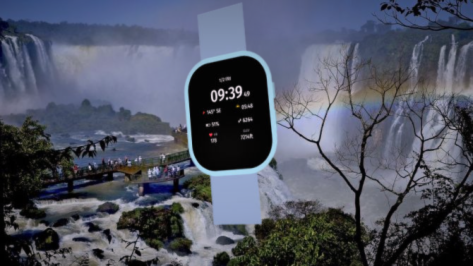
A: 9 h 39 min
